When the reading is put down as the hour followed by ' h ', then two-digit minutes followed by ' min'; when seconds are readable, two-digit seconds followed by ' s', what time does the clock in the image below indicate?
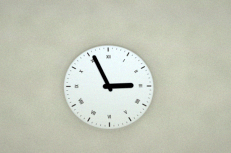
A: 2 h 56 min
